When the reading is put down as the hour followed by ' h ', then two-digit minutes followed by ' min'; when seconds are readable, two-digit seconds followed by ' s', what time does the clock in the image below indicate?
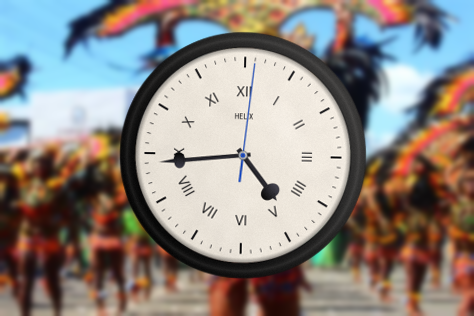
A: 4 h 44 min 01 s
